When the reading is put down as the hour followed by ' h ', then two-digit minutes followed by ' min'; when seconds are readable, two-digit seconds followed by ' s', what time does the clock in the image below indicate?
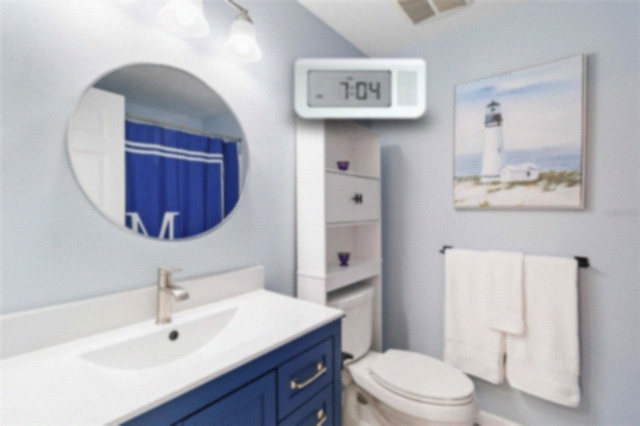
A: 7 h 04 min
